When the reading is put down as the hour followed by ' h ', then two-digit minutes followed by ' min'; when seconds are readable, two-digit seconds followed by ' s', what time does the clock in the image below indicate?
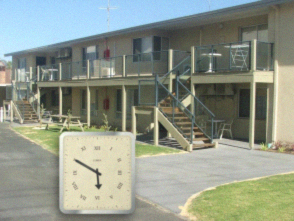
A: 5 h 50 min
